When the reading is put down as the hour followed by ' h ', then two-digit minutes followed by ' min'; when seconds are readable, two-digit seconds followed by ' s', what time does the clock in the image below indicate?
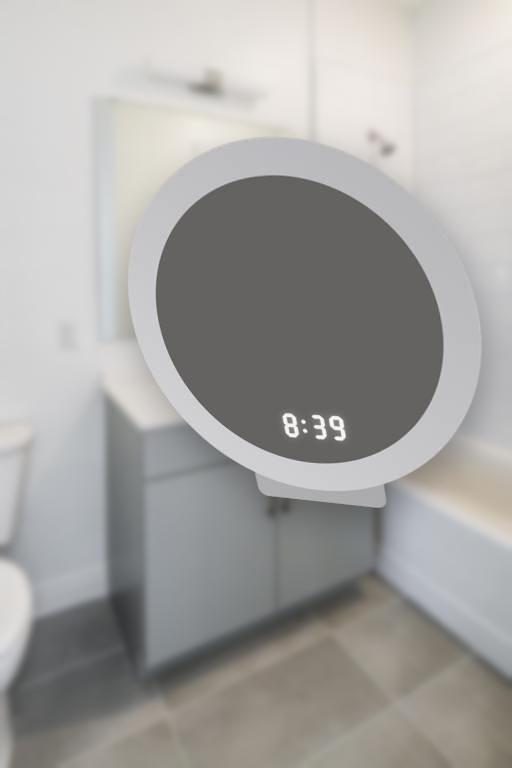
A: 8 h 39 min
